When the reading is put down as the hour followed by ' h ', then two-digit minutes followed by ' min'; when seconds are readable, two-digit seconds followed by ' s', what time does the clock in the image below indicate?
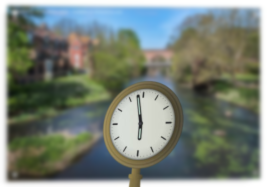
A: 5 h 58 min
